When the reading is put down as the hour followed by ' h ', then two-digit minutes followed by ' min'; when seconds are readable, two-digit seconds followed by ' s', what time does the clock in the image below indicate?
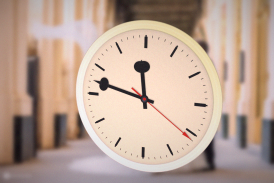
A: 11 h 47 min 21 s
